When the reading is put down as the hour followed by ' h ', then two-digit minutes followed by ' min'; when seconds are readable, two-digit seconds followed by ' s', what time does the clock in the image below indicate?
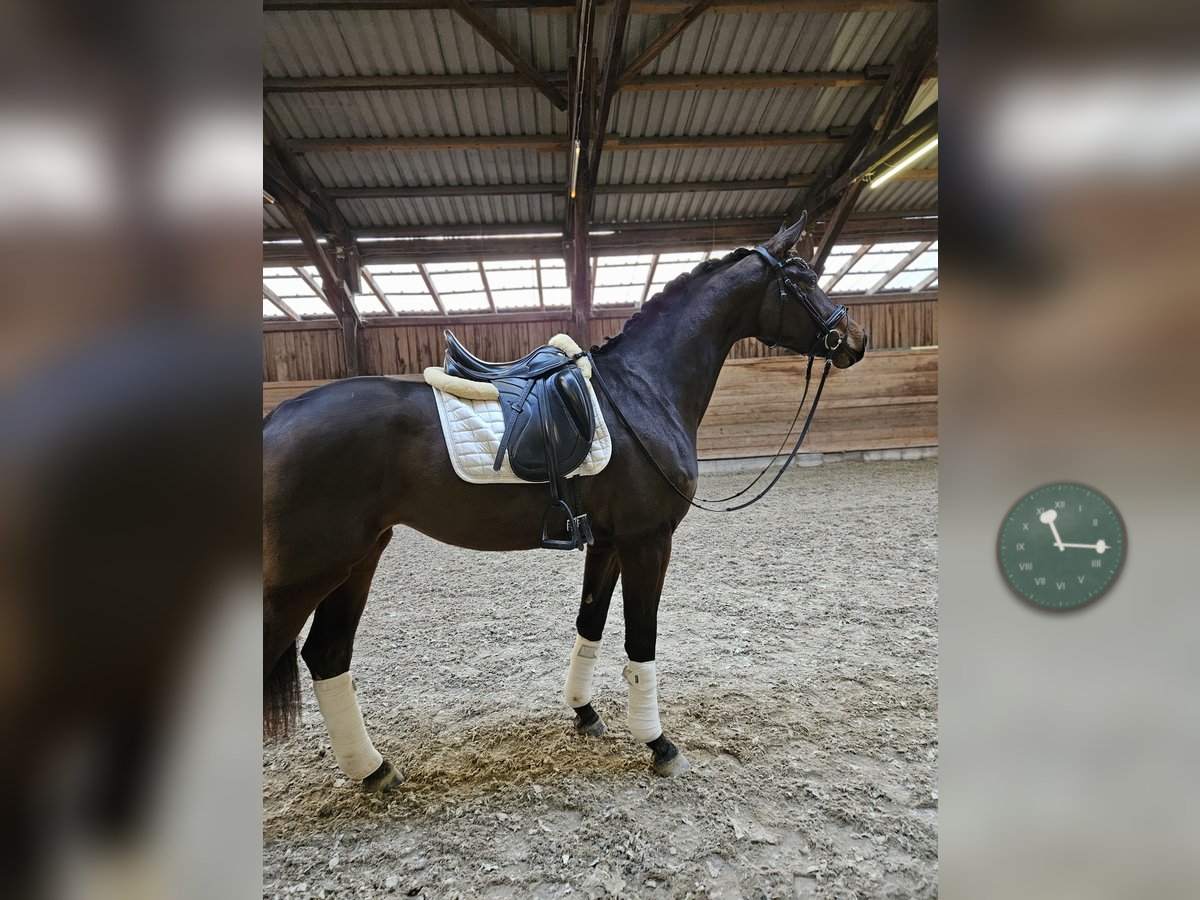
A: 11 h 16 min
